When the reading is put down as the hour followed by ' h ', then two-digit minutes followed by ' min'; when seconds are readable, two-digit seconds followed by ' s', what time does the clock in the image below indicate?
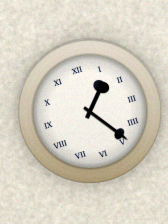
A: 1 h 24 min
